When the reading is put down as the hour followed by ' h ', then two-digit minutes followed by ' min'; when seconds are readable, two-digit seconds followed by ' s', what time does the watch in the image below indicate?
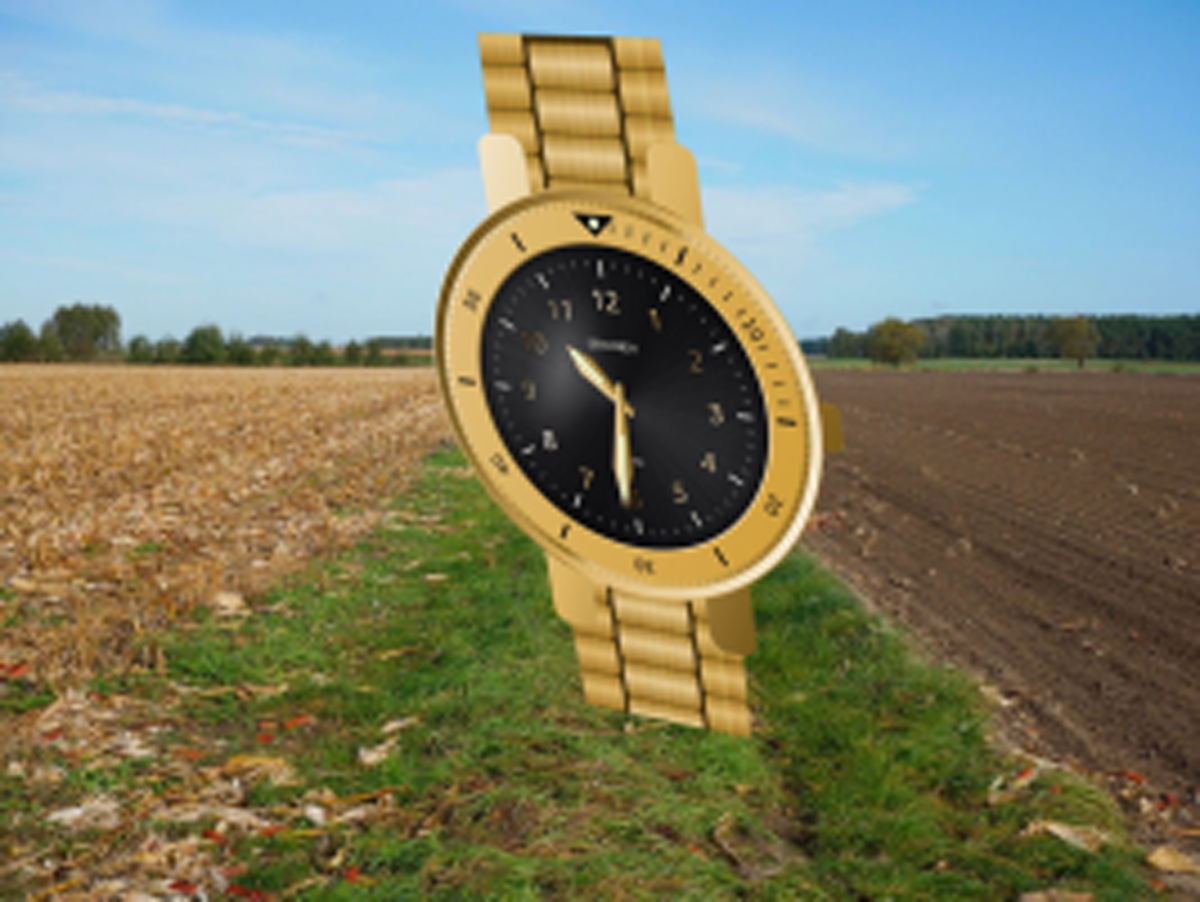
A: 10 h 31 min
